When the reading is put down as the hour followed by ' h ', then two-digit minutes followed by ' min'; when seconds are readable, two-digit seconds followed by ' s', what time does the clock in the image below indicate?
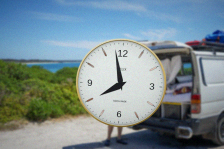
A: 7 h 58 min
